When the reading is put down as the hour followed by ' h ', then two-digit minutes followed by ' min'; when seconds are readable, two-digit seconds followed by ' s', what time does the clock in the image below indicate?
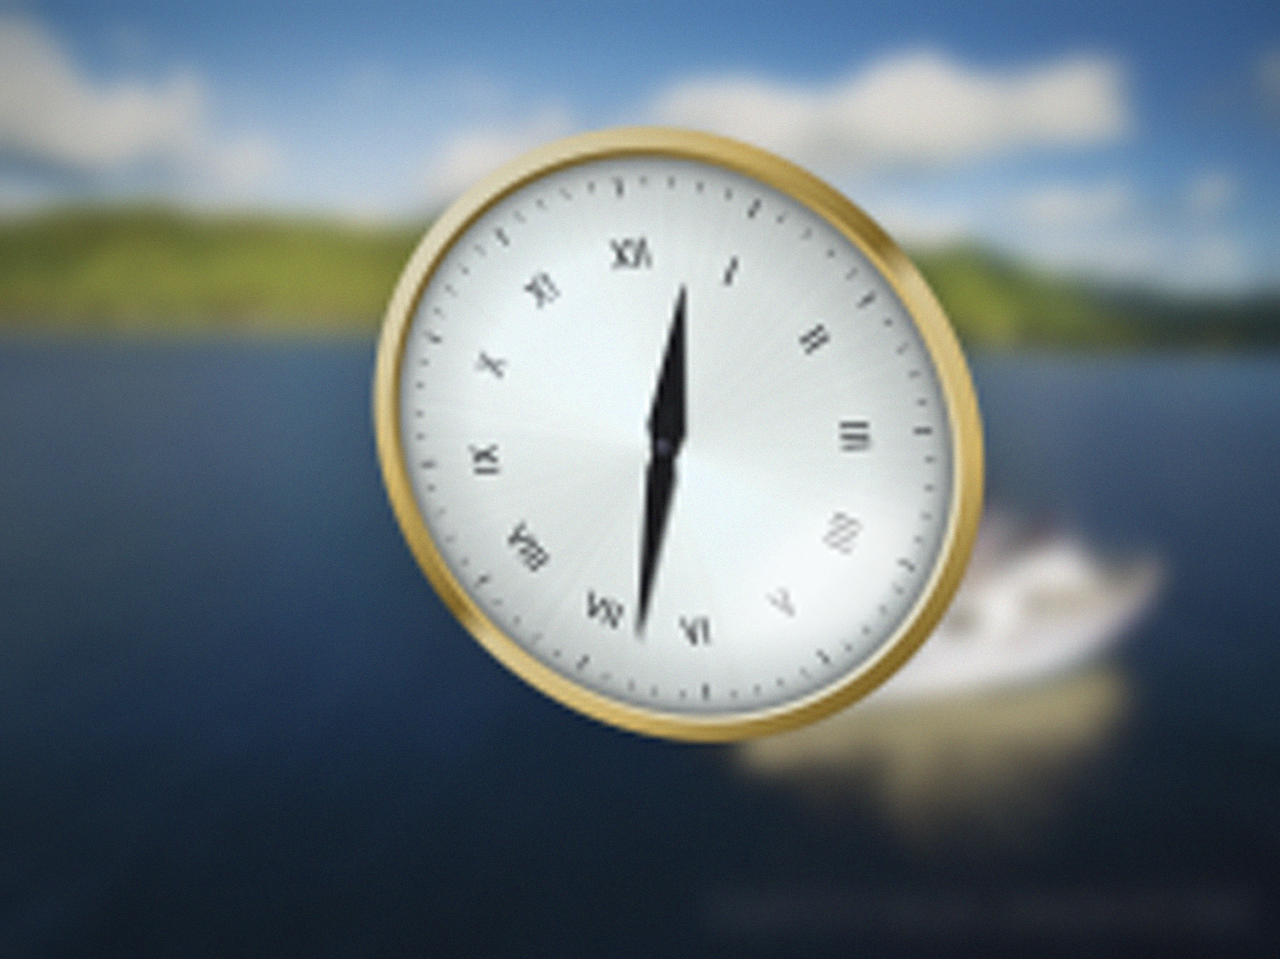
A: 12 h 33 min
